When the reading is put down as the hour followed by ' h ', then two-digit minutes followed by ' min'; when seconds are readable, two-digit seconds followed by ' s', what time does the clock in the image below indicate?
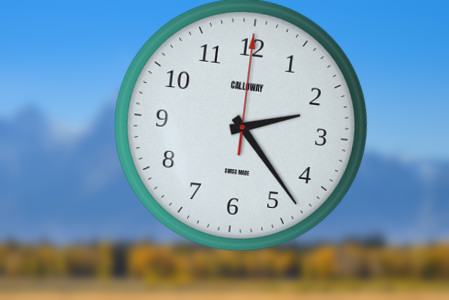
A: 2 h 23 min 00 s
